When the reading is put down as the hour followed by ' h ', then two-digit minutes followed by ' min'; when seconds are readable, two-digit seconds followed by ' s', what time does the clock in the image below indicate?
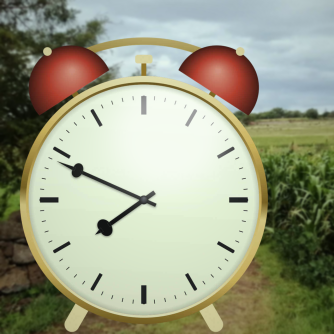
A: 7 h 49 min
